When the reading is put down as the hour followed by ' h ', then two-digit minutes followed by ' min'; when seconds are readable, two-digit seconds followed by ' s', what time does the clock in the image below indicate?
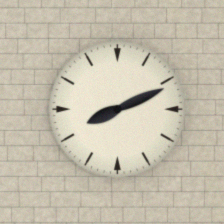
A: 8 h 11 min
